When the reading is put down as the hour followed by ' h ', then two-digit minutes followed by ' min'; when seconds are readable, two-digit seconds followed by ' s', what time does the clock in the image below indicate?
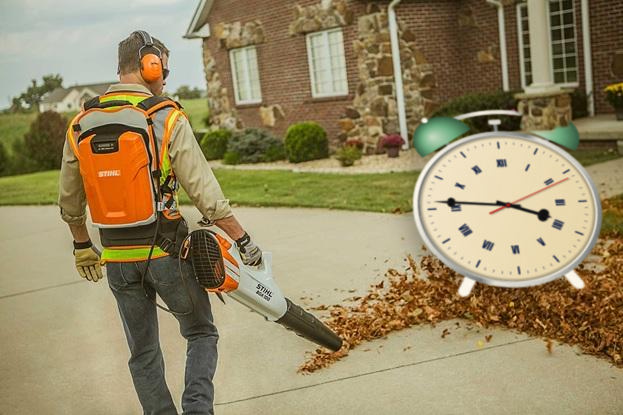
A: 3 h 46 min 11 s
